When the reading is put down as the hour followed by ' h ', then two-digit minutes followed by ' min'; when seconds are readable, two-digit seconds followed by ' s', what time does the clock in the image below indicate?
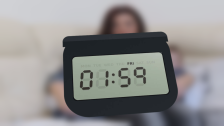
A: 1 h 59 min
